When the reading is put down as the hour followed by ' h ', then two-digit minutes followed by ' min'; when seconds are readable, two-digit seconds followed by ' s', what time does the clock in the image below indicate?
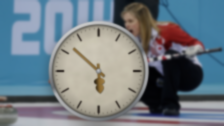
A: 5 h 52 min
